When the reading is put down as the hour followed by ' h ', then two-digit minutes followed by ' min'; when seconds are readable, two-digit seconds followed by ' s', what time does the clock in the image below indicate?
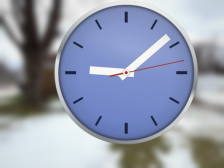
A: 9 h 08 min 13 s
